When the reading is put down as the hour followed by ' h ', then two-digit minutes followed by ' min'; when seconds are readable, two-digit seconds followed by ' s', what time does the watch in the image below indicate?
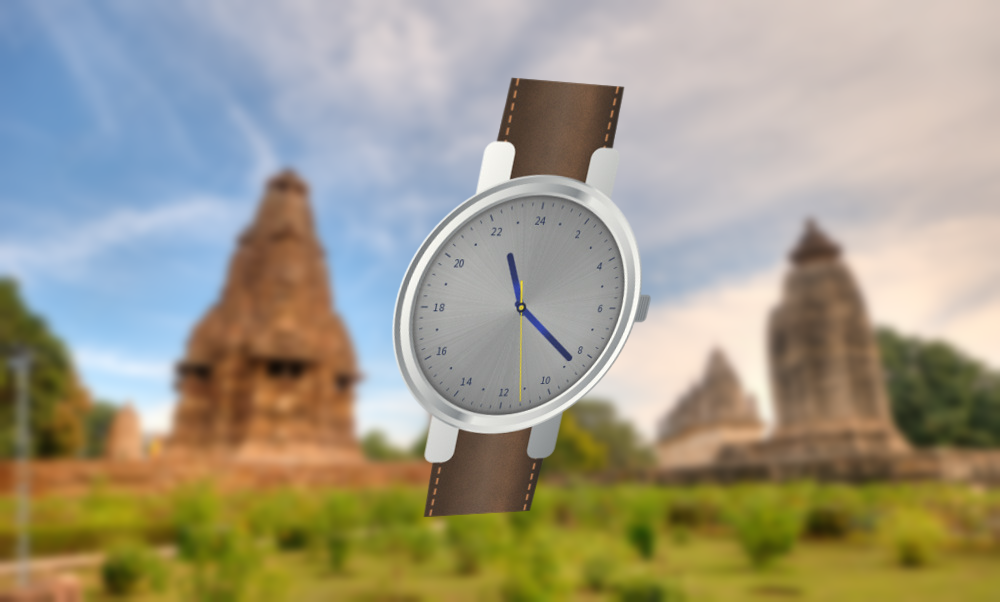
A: 22 h 21 min 28 s
